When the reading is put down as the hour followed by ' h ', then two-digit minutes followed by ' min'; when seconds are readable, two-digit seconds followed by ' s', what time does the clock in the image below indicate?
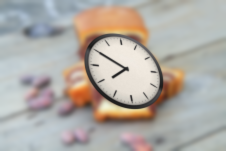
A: 7 h 50 min
